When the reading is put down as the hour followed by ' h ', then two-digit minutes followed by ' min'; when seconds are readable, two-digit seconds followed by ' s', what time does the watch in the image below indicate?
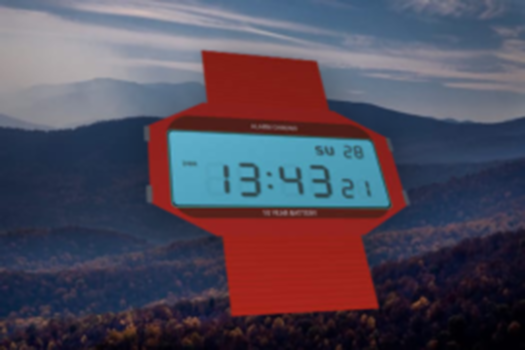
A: 13 h 43 min 21 s
